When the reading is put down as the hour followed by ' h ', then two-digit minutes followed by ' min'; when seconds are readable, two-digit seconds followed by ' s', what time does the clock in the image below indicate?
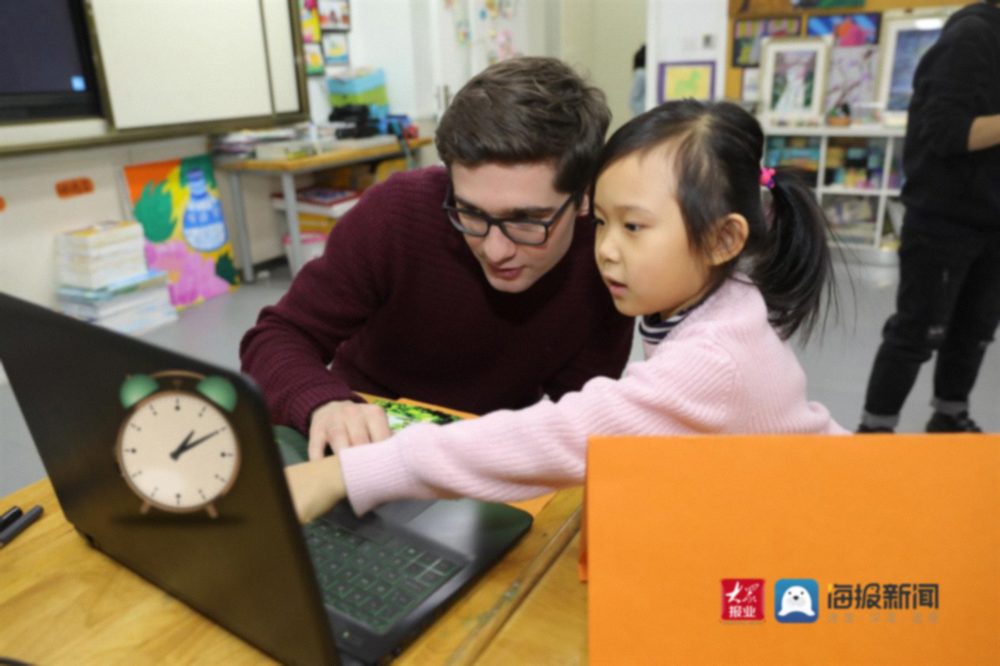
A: 1 h 10 min
